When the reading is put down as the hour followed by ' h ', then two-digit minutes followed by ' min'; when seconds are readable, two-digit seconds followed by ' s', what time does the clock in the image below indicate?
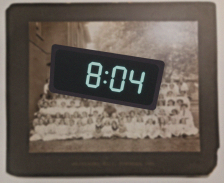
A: 8 h 04 min
